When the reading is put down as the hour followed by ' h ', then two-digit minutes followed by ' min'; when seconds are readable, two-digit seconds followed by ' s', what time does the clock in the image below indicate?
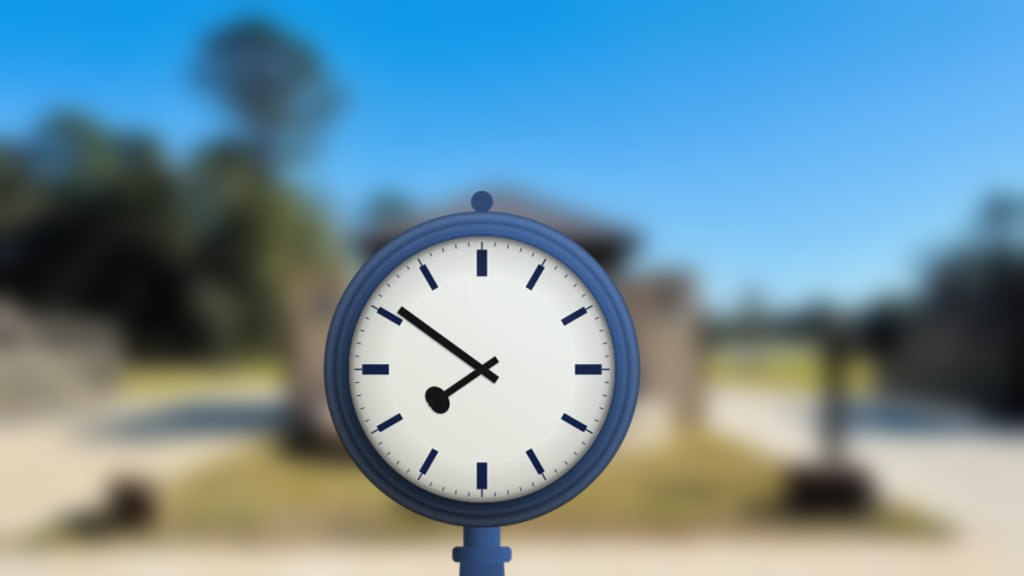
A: 7 h 51 min
